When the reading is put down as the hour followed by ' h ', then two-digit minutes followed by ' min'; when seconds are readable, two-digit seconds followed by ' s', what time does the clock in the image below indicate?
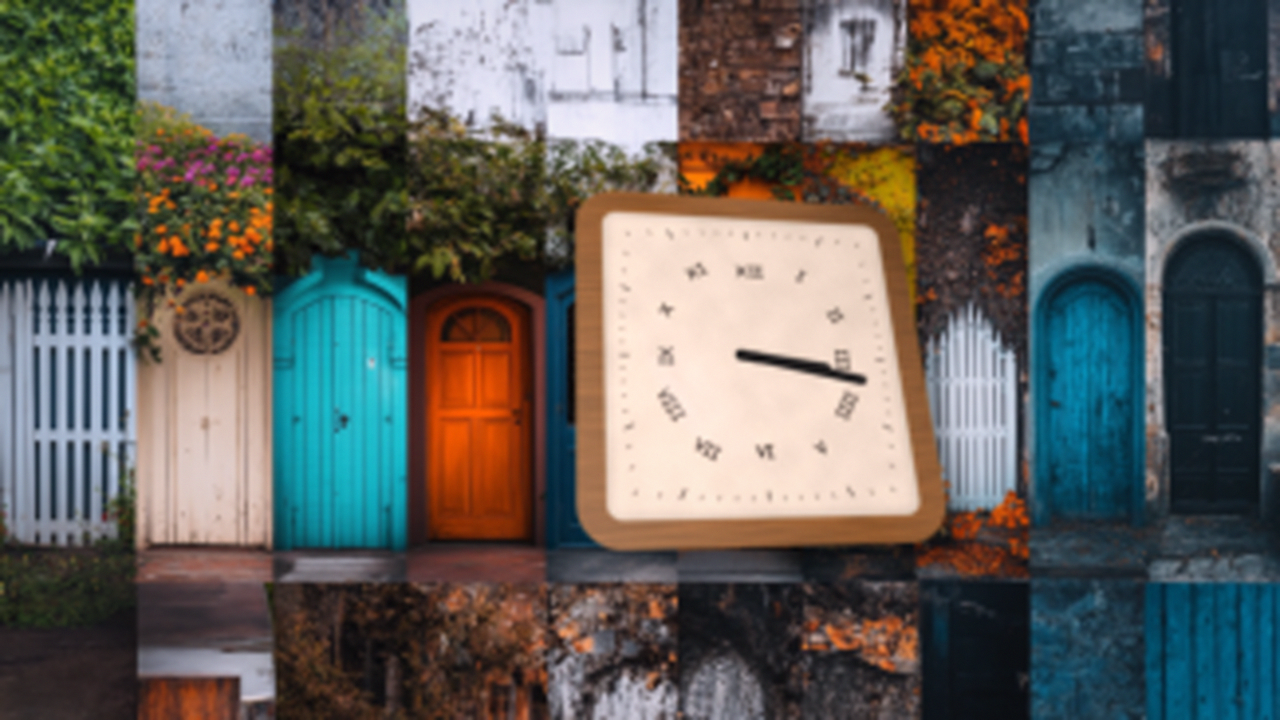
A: 3 h 17 min
